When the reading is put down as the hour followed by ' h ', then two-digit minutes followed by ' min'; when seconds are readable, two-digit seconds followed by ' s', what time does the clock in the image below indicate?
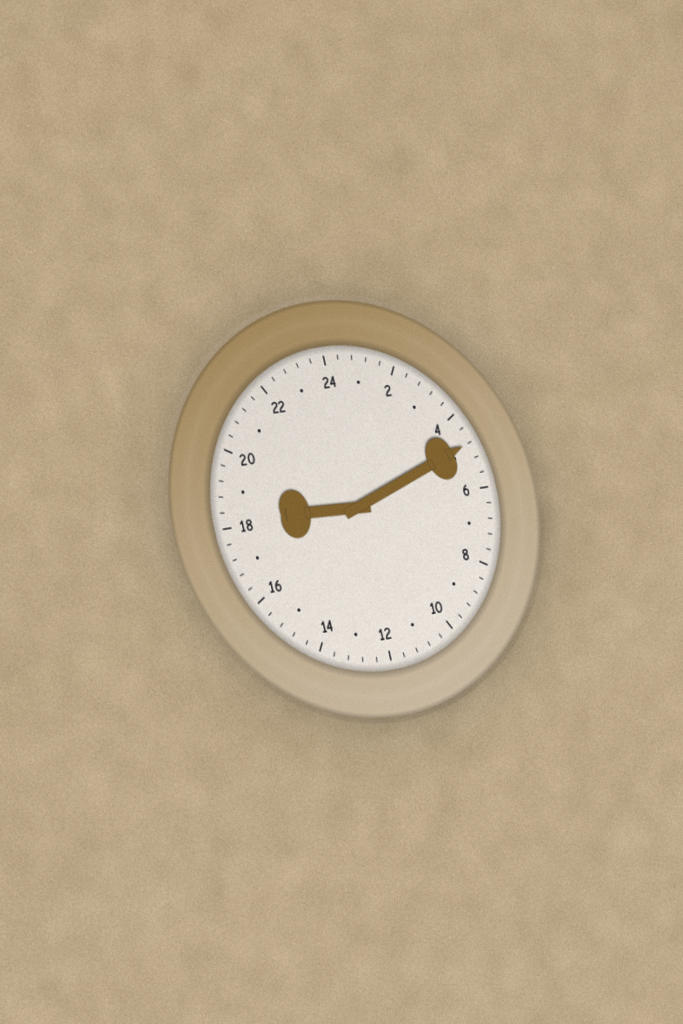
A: 18 h 12 min
